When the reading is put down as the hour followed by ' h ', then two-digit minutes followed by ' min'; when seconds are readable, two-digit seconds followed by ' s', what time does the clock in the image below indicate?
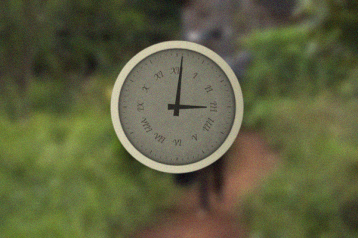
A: 3 h 01 min
